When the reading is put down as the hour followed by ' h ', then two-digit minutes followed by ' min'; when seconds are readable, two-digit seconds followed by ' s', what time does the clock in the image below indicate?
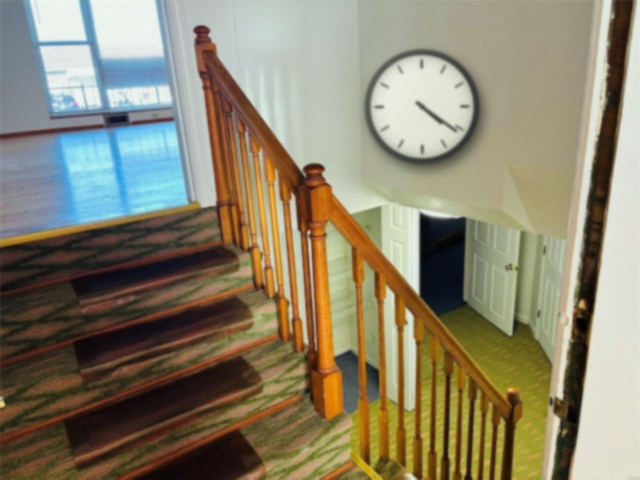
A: 4 h 21 min
